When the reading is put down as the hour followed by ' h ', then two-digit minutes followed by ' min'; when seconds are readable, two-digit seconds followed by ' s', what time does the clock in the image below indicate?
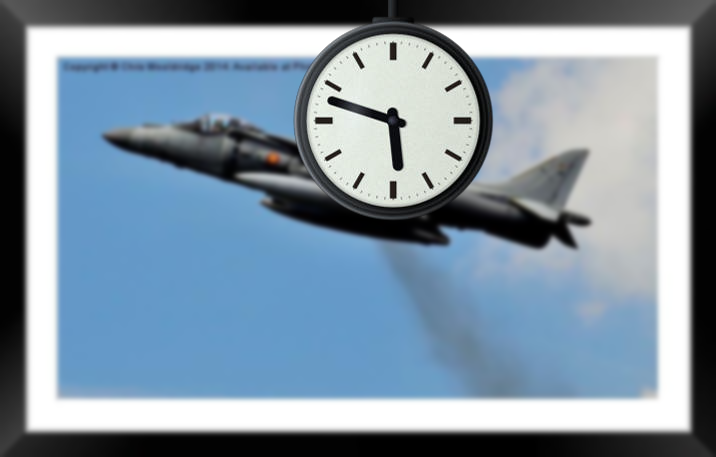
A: 5 h 48 min
